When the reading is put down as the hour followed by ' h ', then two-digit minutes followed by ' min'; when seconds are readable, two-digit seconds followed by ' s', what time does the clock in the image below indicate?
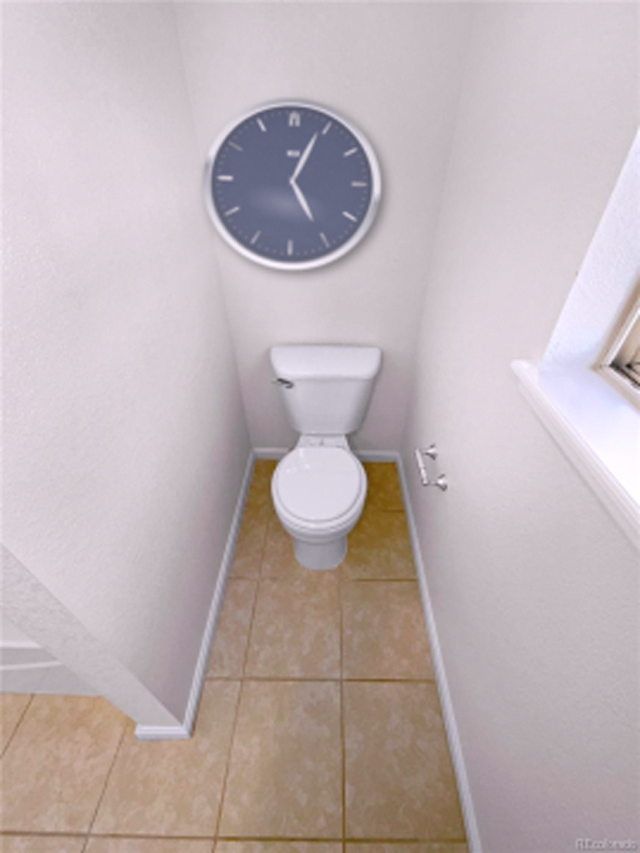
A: 5 h 04 min
